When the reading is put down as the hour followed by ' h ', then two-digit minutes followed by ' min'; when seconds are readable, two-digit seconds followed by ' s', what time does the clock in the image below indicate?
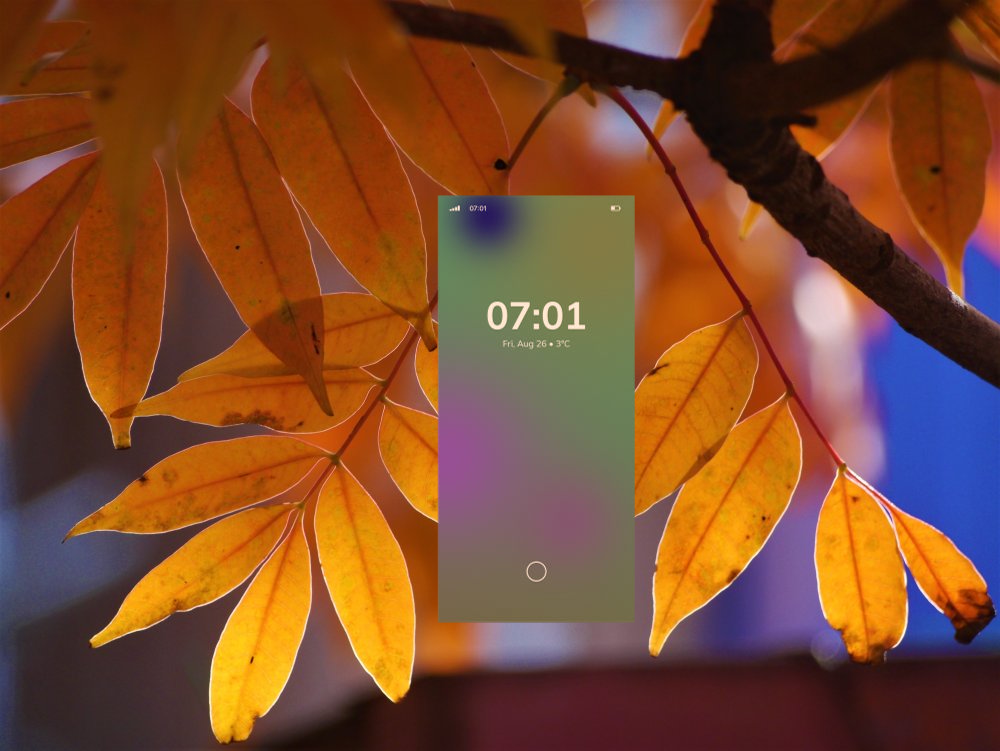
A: 7 h 01 min
